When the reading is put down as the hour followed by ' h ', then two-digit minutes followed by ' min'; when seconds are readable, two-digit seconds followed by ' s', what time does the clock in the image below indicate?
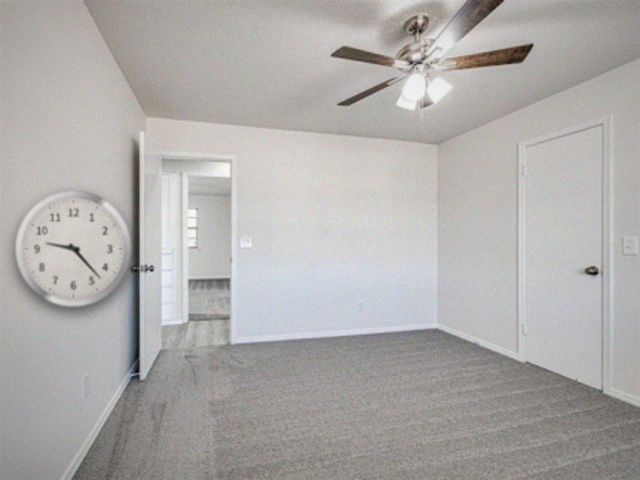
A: 9 h 23 min
